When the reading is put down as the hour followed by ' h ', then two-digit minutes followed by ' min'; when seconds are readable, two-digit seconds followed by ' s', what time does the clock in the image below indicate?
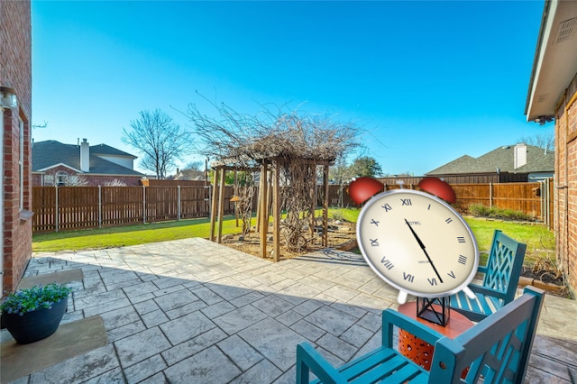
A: 11 h 28 min
